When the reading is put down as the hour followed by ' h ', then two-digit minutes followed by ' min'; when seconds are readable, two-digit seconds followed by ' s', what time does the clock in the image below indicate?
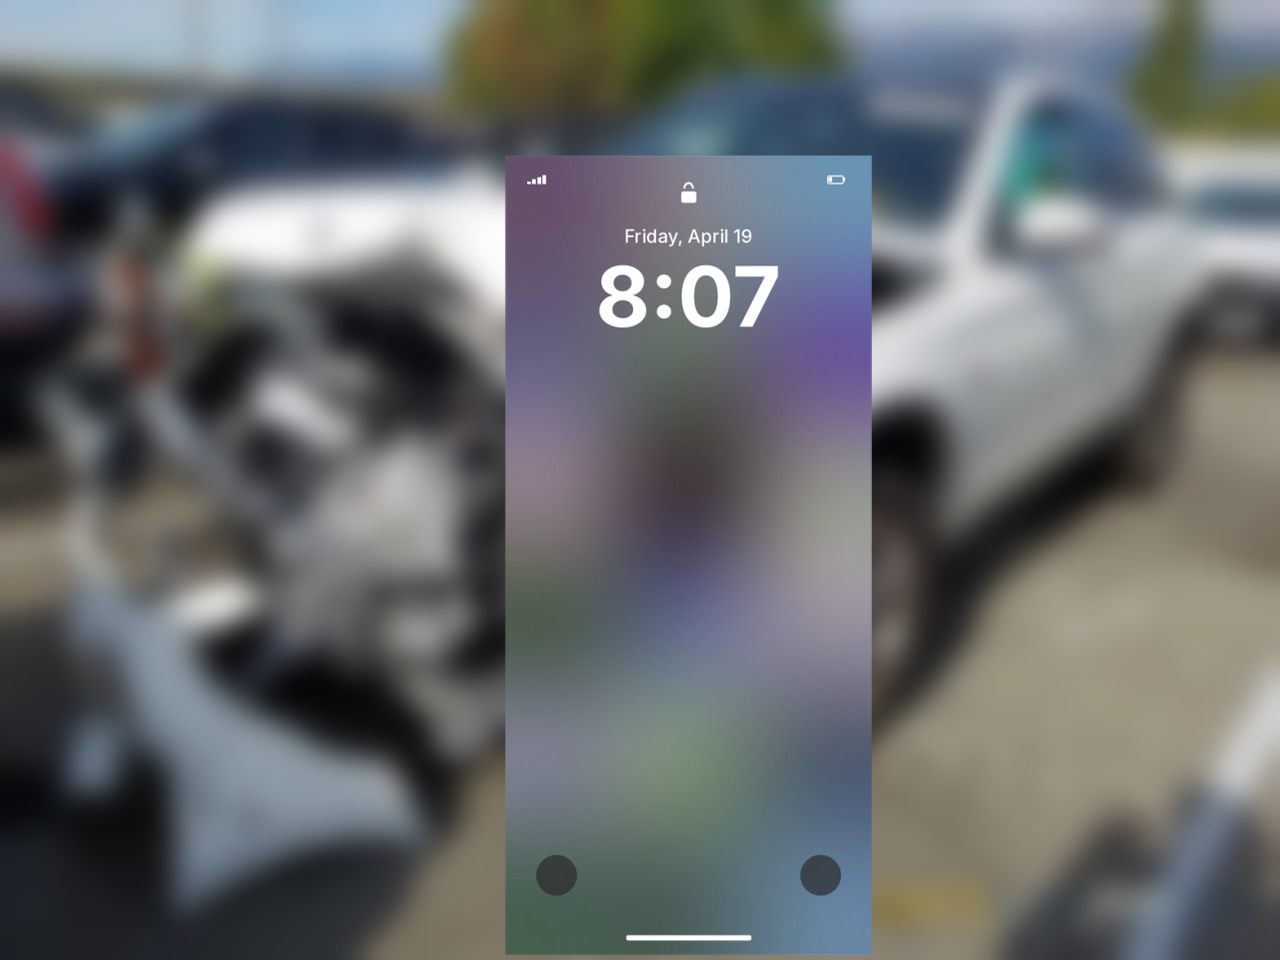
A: 8 h 07 min
